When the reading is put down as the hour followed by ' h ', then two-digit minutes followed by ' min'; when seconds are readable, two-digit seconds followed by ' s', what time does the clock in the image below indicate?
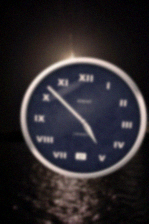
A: 4 h 52 min
